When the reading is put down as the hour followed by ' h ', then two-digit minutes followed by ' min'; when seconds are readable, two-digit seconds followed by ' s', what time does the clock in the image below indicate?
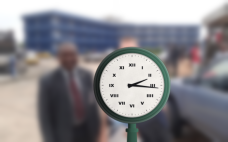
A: 2 h 16 min
